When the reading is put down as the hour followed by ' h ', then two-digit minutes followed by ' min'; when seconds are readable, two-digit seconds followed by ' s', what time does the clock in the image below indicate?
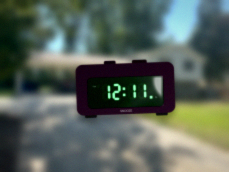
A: 12 h 11 min
